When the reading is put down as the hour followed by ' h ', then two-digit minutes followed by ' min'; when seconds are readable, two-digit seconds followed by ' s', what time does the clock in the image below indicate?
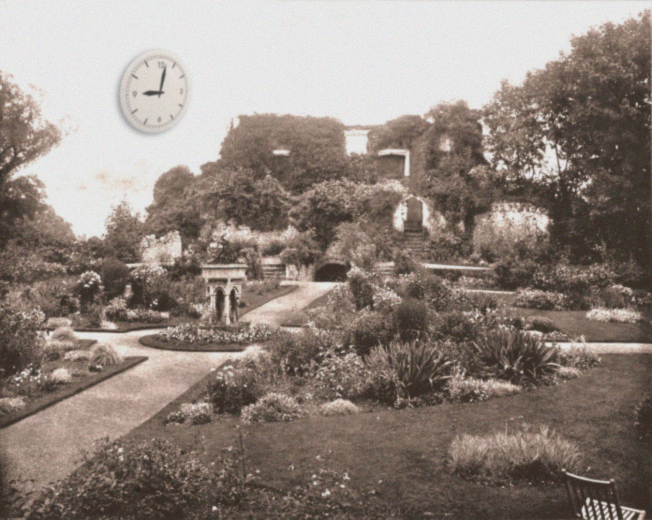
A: 9 h 02 min
